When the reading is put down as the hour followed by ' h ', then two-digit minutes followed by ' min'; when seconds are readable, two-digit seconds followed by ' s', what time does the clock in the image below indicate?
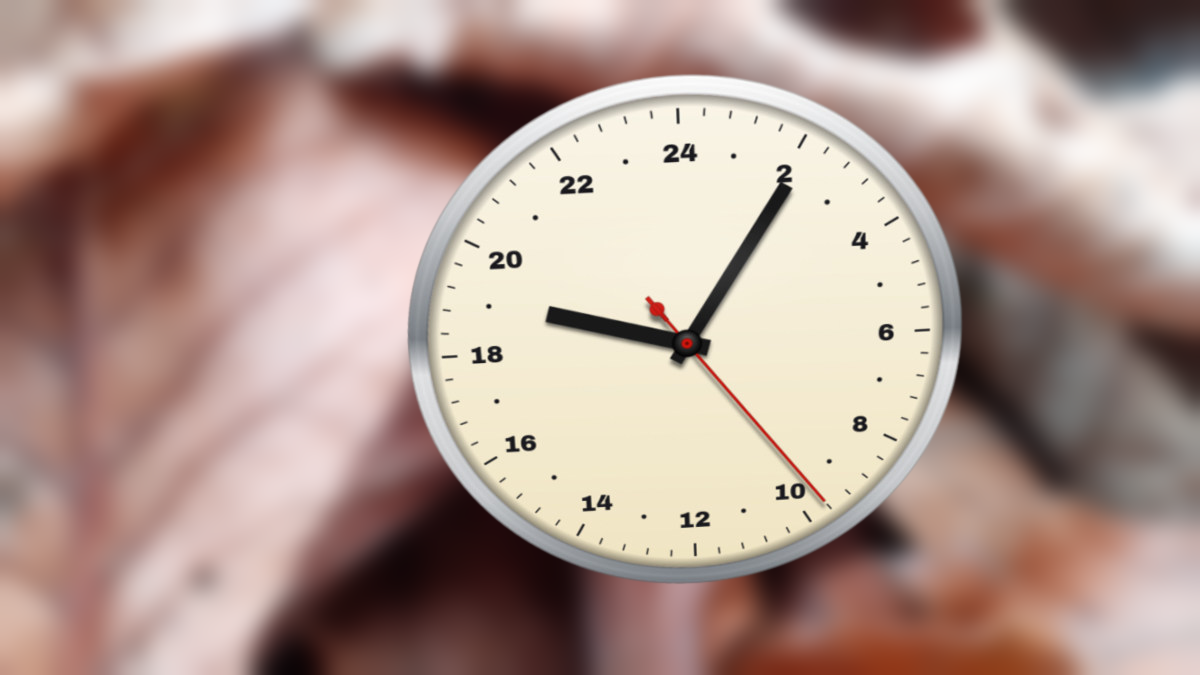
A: 19 h 05 min 24 s
